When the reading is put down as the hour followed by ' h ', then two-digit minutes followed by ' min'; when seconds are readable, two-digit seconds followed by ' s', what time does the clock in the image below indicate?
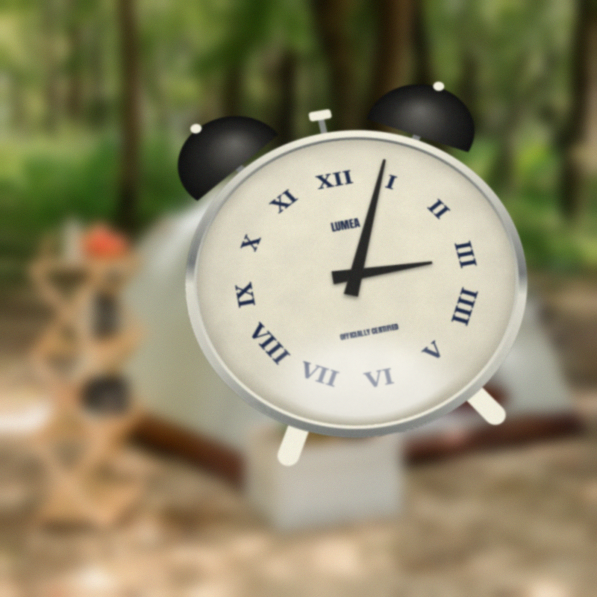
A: 3 h 04 min
